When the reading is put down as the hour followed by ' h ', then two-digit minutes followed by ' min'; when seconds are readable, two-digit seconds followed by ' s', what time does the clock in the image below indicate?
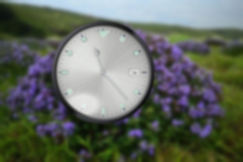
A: 11 h 23 min
